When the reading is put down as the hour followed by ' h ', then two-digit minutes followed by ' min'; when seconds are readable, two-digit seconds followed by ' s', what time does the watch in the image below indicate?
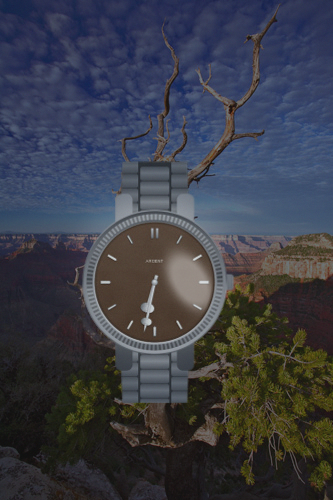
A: 6 h 32 min
